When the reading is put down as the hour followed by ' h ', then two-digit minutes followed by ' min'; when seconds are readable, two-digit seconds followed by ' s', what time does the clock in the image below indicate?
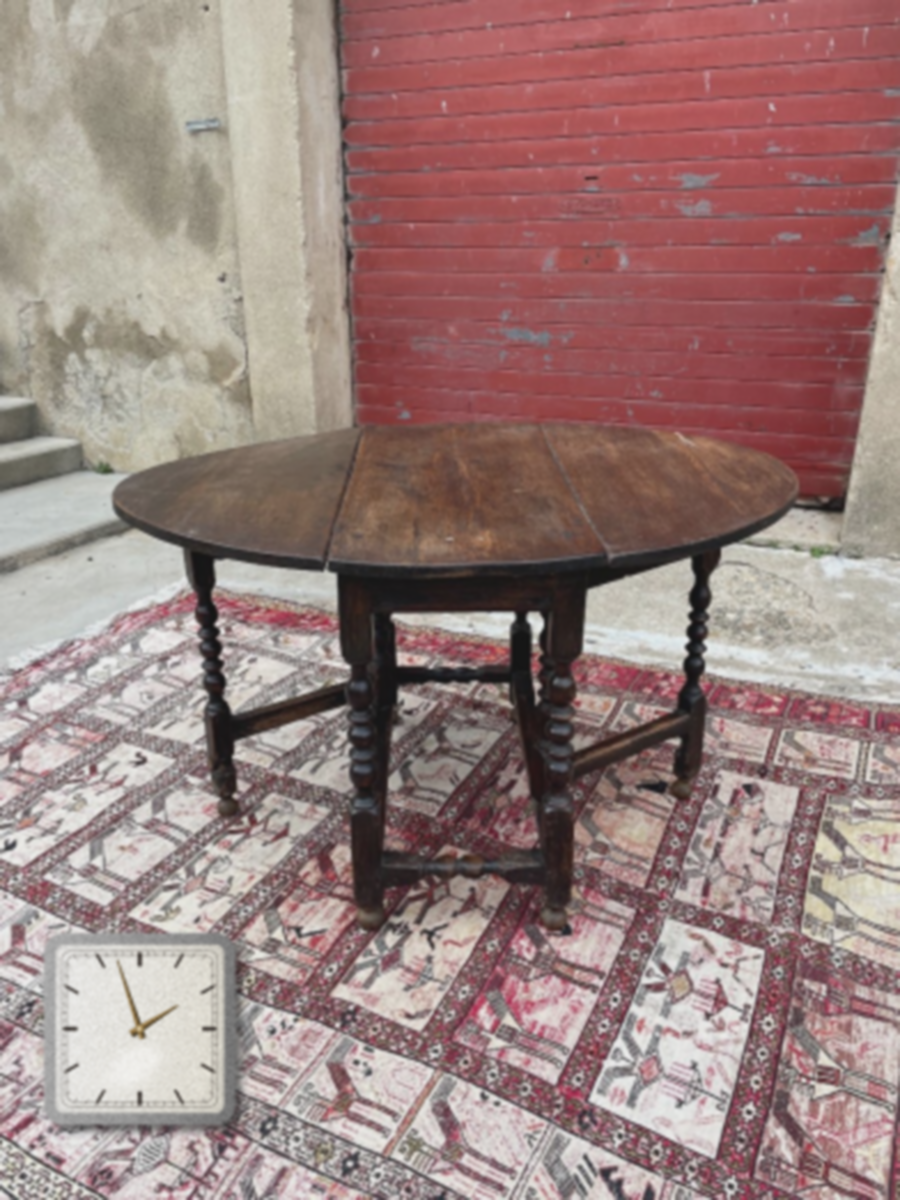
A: 1 h 57 min
